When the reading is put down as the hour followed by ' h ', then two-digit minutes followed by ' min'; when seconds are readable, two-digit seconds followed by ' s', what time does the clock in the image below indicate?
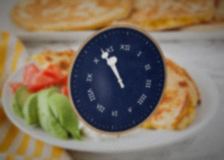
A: 10 h 53 min
